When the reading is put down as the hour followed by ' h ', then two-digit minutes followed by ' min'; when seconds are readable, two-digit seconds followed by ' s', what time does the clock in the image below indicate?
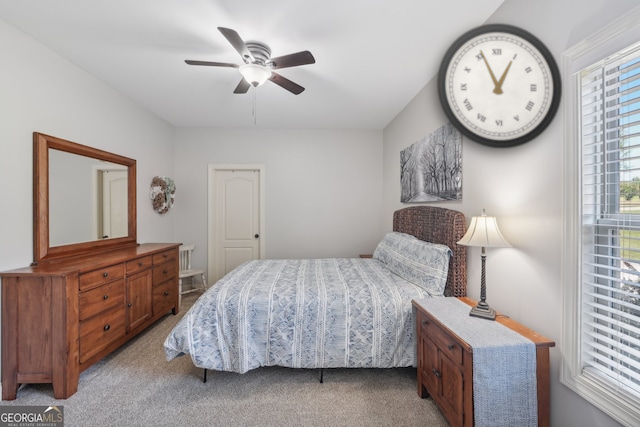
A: 12 h 56 min
